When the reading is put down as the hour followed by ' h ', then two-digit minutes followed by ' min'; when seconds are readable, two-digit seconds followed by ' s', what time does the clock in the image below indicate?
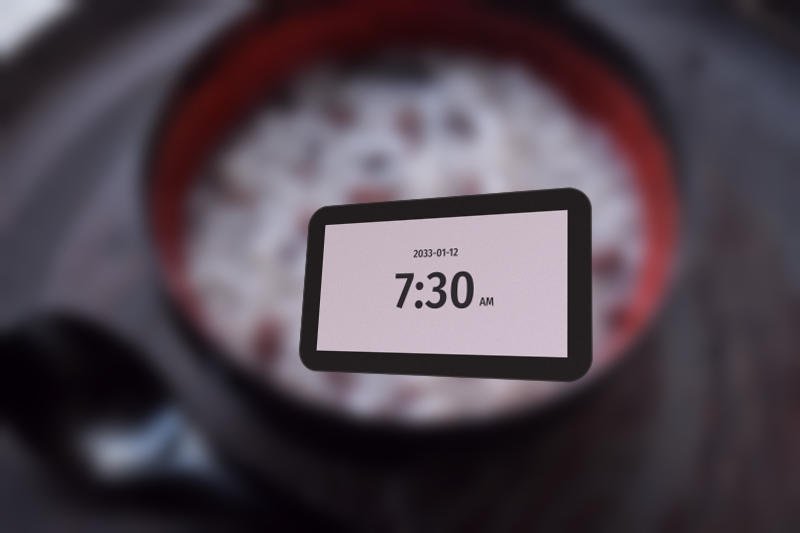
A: 7 h 30 min
